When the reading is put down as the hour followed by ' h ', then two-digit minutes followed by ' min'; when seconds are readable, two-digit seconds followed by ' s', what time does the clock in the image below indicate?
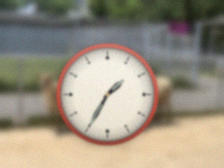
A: 1 h 35 min
